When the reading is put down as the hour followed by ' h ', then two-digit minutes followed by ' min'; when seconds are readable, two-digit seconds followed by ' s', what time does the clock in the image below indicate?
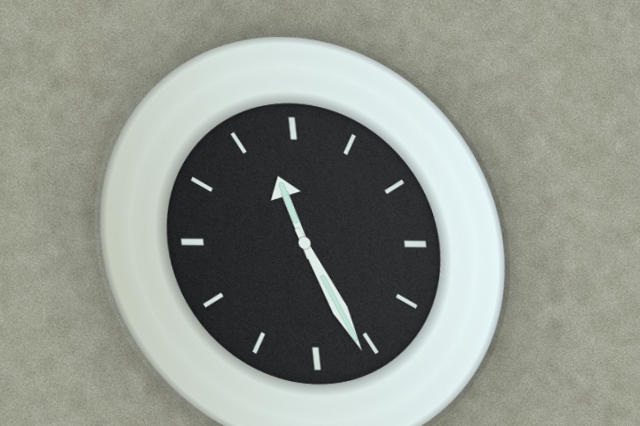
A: 11 h 26 min
